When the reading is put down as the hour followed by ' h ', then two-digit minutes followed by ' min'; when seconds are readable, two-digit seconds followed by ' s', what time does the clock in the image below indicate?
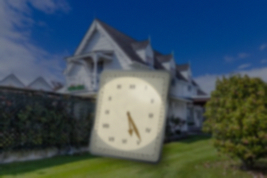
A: 5 h 24 min
